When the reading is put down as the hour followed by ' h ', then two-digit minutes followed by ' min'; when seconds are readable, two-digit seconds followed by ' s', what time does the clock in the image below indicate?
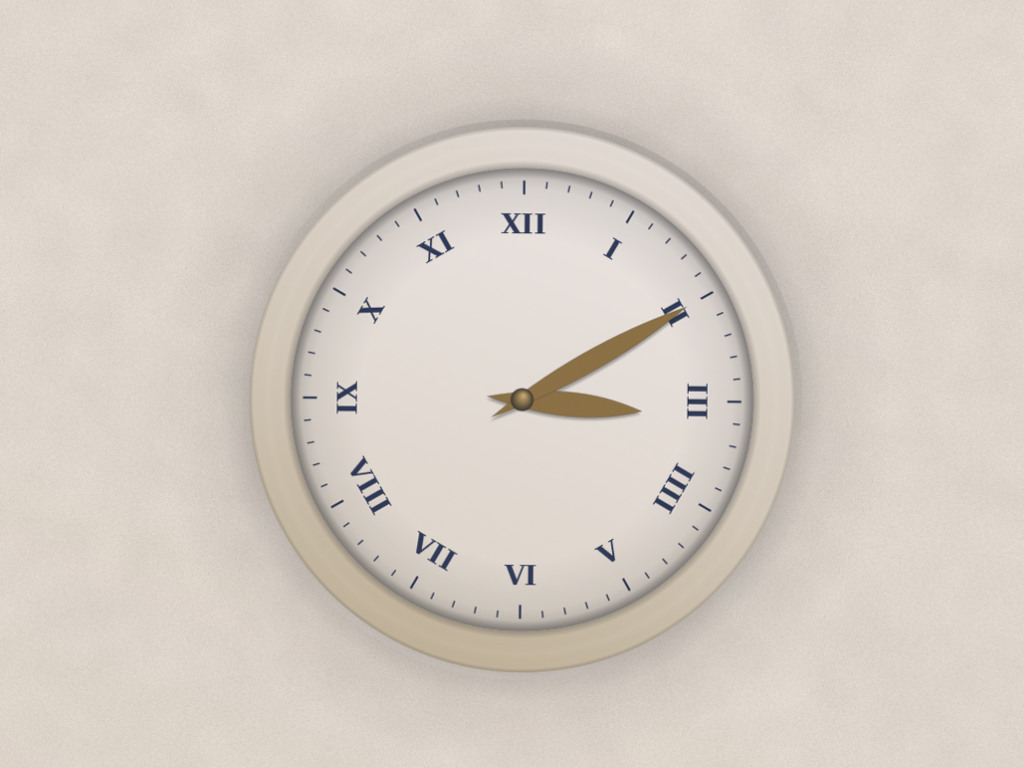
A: 3 h 10 min
